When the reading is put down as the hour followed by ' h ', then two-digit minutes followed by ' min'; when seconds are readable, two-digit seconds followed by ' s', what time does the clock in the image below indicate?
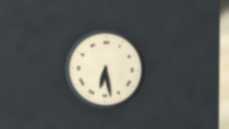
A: 6 h 28 min
